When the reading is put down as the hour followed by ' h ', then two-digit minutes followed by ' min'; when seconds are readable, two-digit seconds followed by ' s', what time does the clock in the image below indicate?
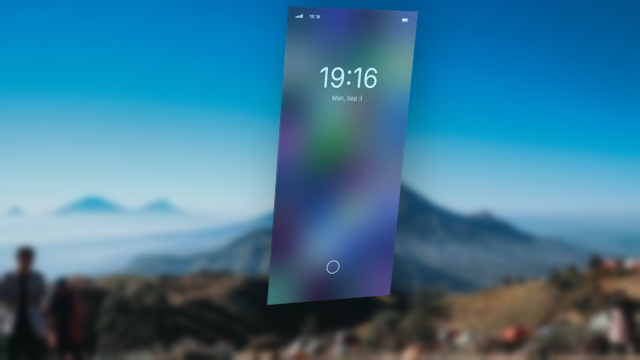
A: 19 h 16 min
